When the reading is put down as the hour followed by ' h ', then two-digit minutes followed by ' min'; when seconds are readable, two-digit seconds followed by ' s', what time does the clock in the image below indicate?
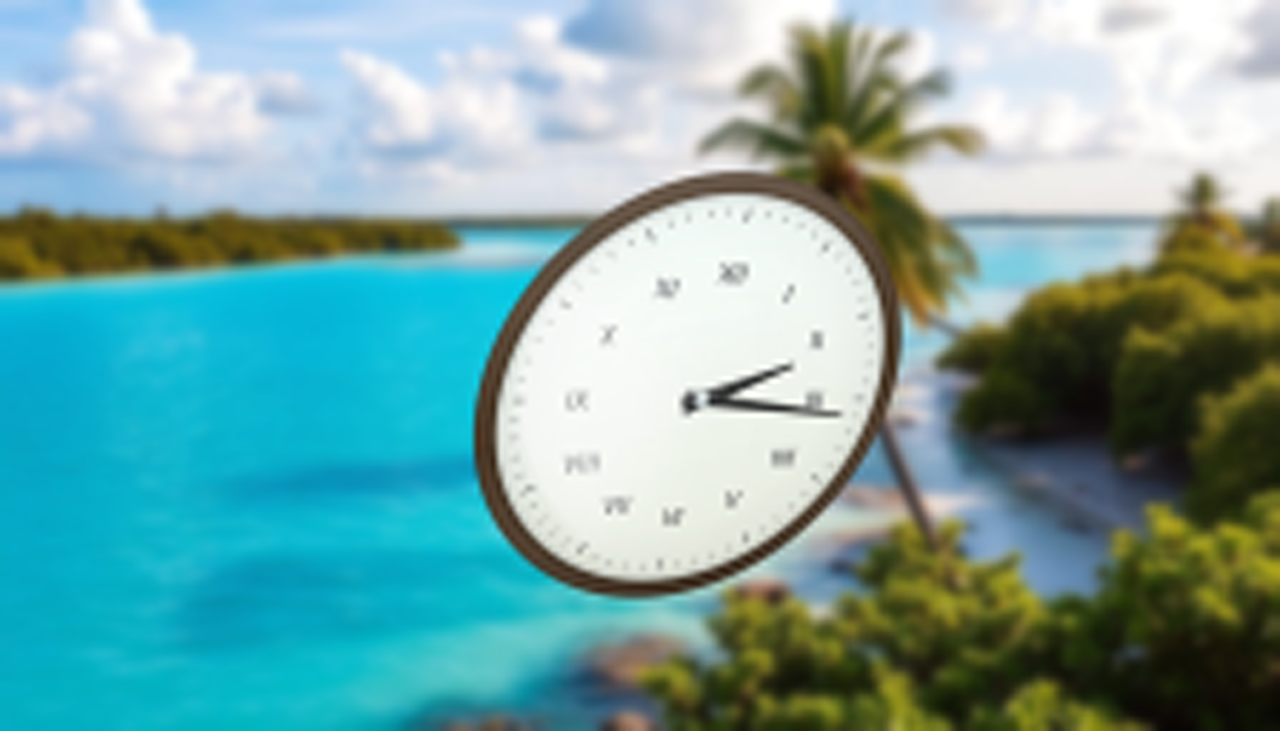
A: 2 h 16 min
